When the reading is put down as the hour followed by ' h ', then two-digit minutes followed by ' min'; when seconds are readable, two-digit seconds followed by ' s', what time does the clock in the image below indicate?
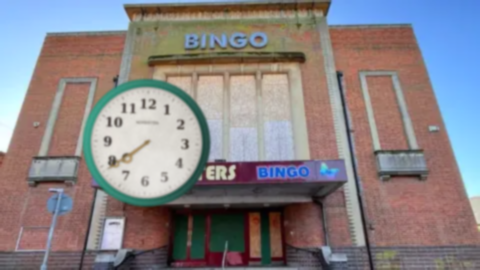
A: 7 h 39 min
